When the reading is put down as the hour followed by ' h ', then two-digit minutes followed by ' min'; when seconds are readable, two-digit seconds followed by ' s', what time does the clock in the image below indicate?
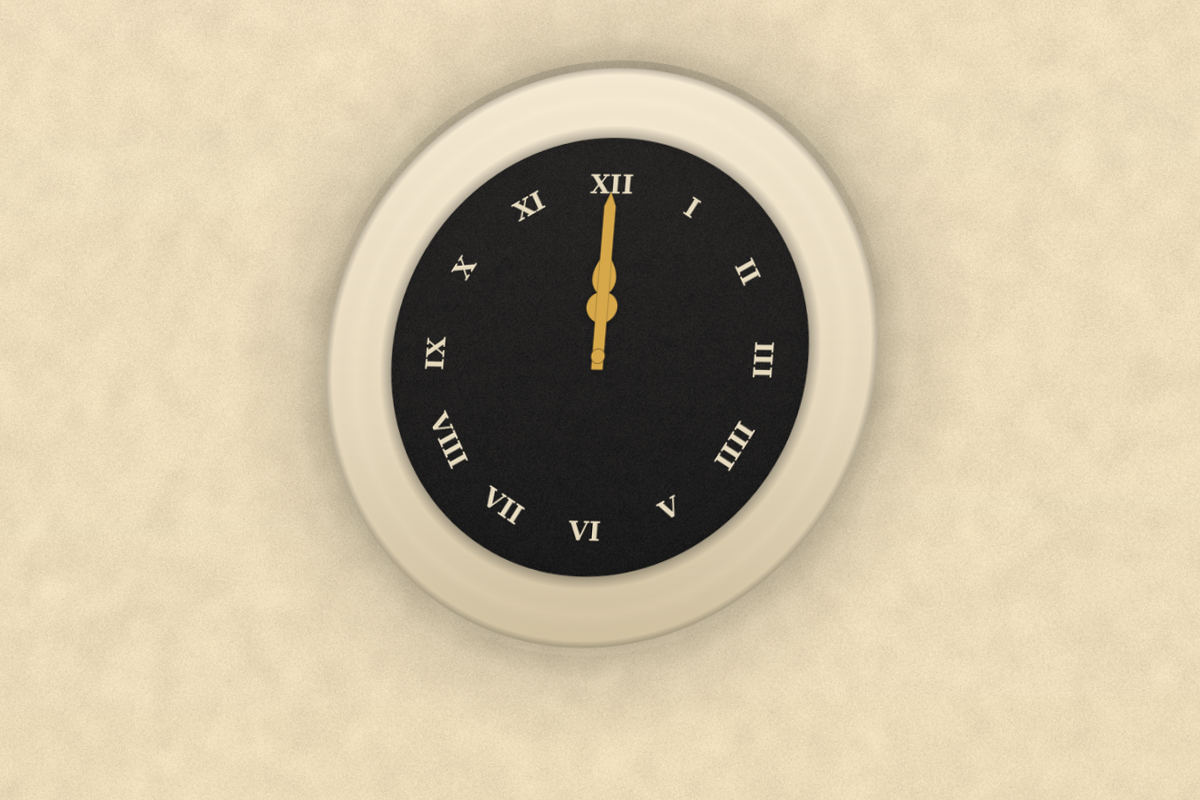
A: 12 h 00 min
